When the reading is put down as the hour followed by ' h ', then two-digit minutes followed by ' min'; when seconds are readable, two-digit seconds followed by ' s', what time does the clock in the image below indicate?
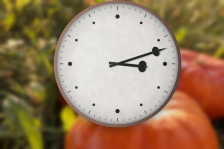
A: 3 h 12 min
